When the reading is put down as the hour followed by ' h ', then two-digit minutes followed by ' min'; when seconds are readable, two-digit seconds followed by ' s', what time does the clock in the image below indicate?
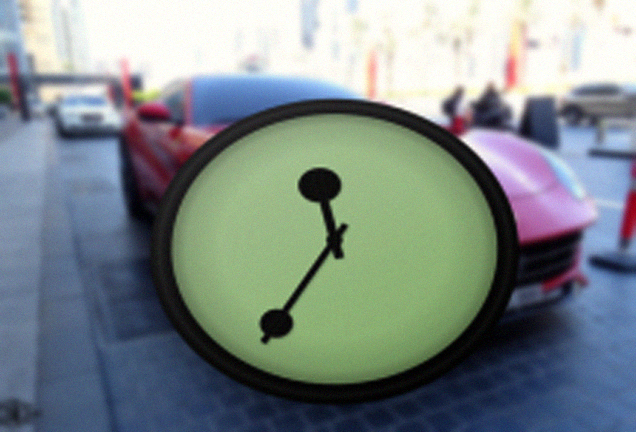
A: 11 h 35 min
